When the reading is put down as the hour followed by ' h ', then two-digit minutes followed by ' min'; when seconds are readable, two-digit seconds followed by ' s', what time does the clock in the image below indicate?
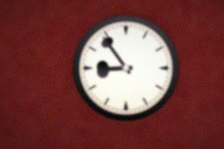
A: 8 h 54 min
